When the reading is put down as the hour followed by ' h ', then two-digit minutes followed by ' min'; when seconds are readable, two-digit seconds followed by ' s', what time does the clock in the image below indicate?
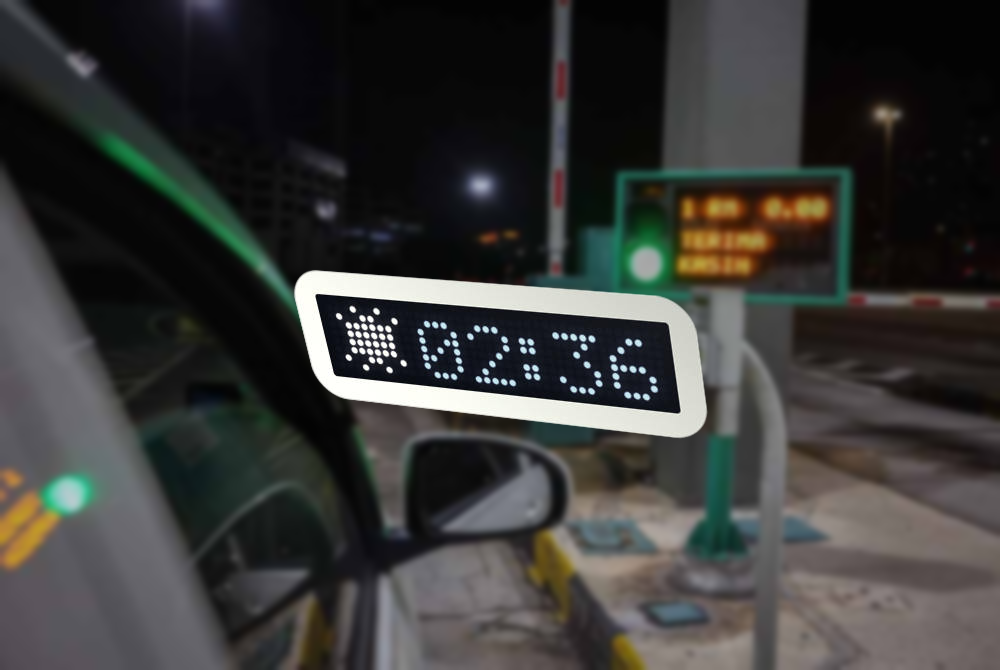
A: 2 h 36 min
